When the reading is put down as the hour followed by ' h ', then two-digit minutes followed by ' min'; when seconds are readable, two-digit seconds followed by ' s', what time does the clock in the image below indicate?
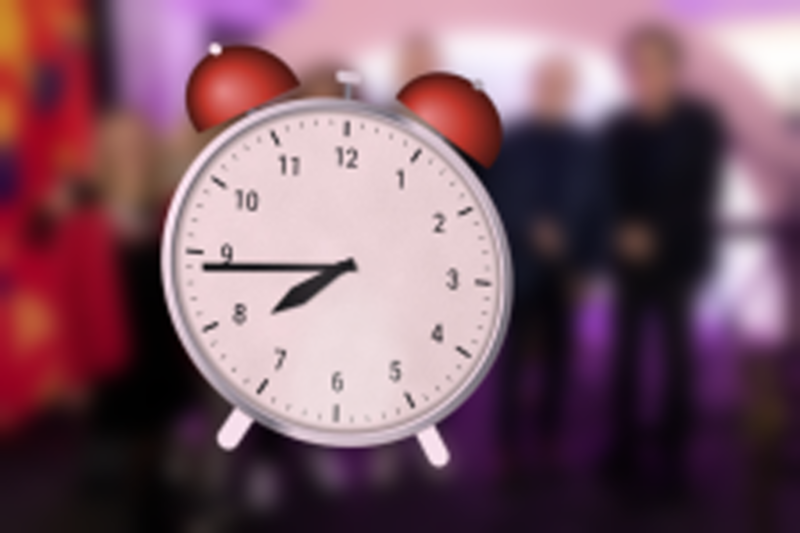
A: 7 h 44 min
